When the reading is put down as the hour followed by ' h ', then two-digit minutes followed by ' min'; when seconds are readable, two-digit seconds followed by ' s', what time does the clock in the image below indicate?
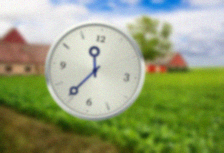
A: 11 h 36 min
